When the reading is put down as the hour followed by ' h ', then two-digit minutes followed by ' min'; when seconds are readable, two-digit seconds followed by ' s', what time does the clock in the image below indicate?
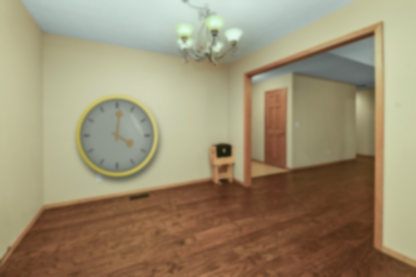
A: 4 h 01 min
